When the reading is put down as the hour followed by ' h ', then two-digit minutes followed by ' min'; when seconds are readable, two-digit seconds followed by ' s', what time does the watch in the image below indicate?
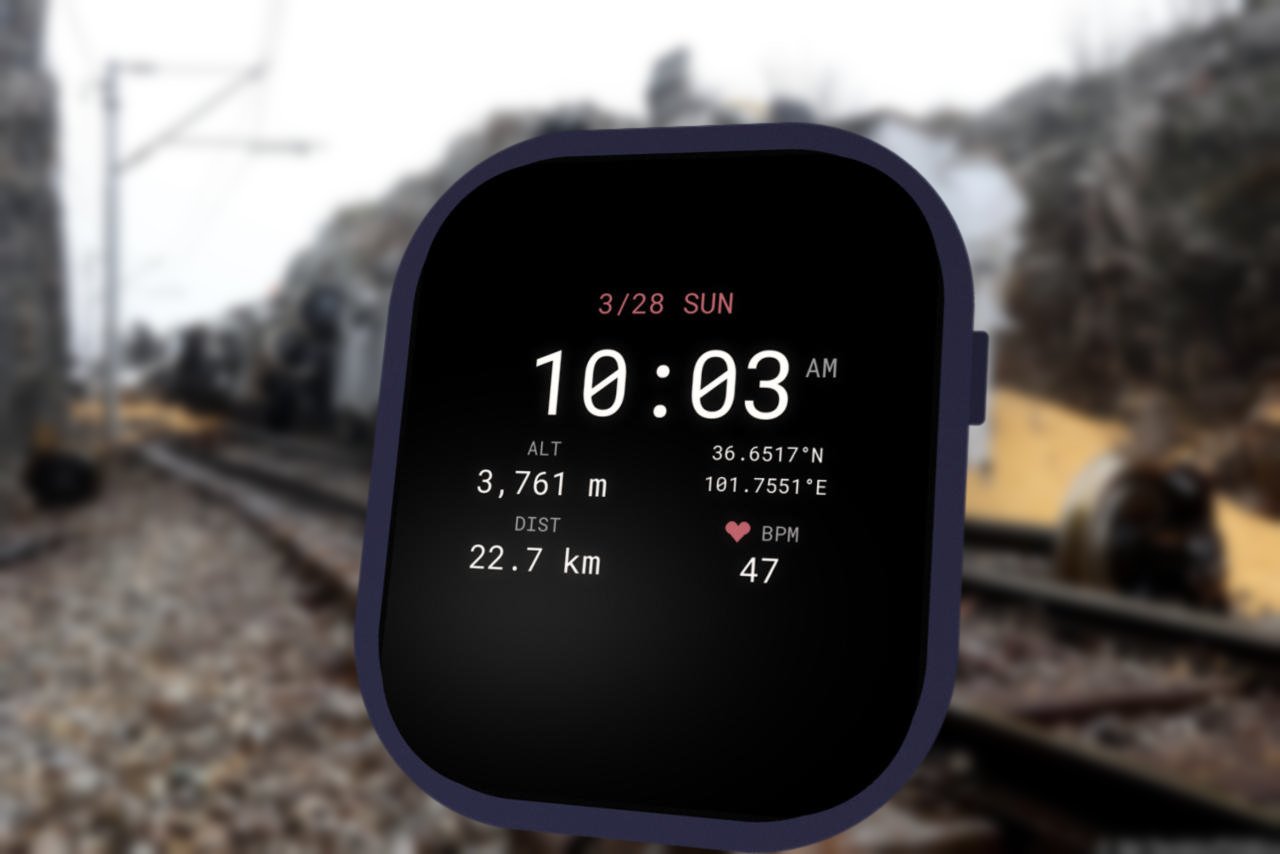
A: 10 h 03 min
